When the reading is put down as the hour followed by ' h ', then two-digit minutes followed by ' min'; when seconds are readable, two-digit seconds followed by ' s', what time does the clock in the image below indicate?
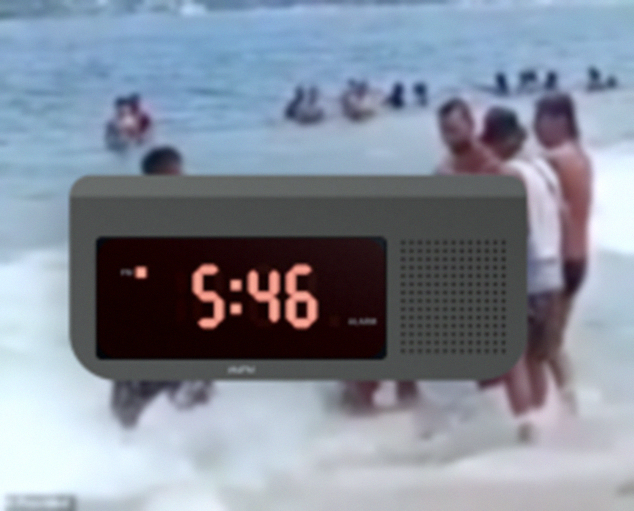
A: 5 h 46 min
